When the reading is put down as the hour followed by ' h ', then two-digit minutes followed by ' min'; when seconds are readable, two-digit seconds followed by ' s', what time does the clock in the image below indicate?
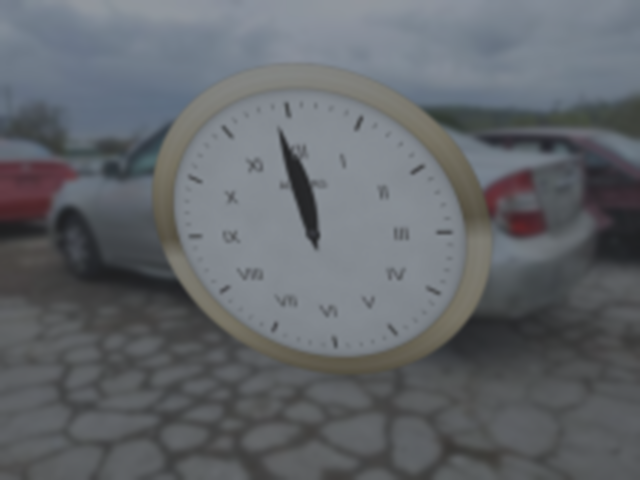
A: 11 h 59 min
